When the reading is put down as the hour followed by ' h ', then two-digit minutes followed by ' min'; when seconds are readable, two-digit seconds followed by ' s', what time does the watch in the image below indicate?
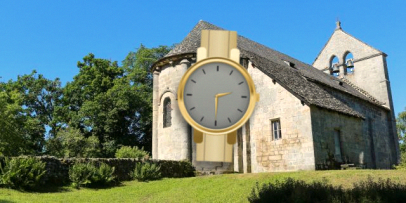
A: 2 h 30 min
